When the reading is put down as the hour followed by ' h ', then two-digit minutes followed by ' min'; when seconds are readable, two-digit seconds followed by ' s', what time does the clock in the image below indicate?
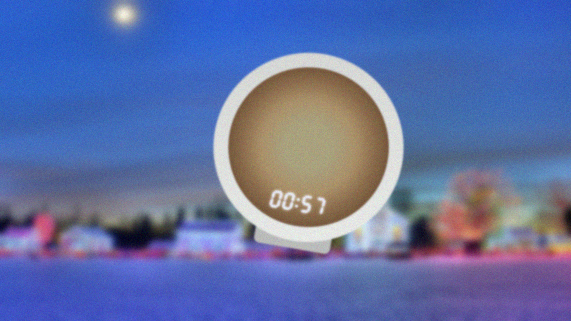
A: 0 h 57 min
